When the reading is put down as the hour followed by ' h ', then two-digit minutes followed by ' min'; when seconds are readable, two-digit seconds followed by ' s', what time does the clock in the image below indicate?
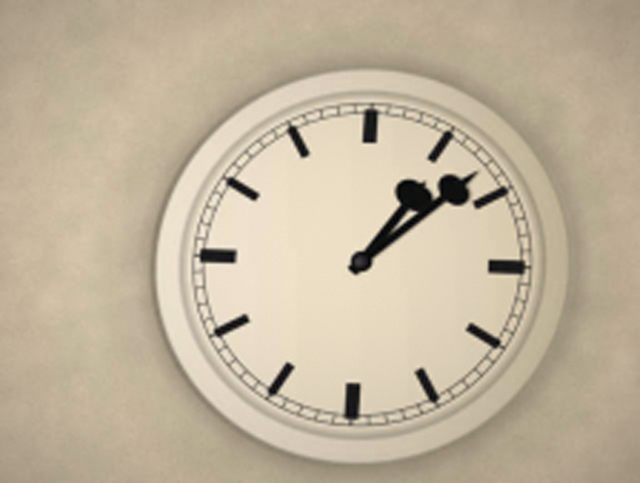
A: 1 h 08 min
